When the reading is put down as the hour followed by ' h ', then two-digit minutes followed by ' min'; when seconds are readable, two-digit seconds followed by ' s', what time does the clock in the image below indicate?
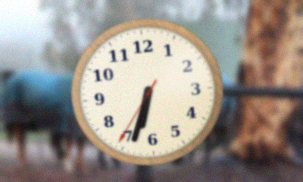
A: 6 h 33 min 36 s
